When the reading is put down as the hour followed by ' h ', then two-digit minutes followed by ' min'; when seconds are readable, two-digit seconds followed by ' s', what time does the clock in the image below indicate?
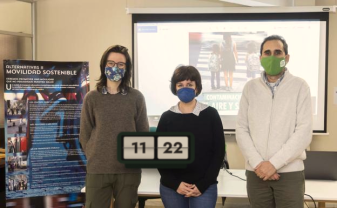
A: 11 h 22 min
